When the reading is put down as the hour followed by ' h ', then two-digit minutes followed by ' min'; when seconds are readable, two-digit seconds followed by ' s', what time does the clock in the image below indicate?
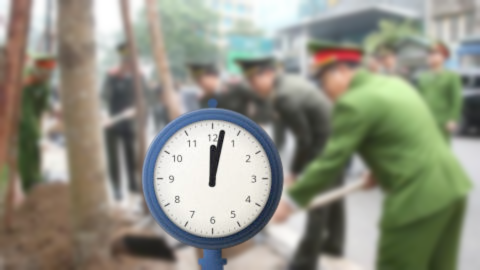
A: 12 h 02 min
